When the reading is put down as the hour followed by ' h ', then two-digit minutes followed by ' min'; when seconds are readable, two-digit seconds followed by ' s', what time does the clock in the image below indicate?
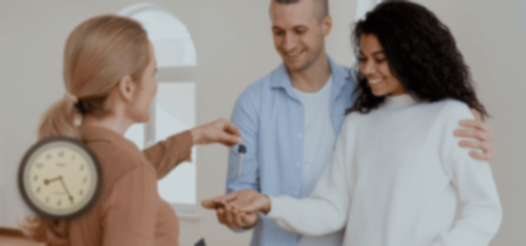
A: 8 h 25 min
